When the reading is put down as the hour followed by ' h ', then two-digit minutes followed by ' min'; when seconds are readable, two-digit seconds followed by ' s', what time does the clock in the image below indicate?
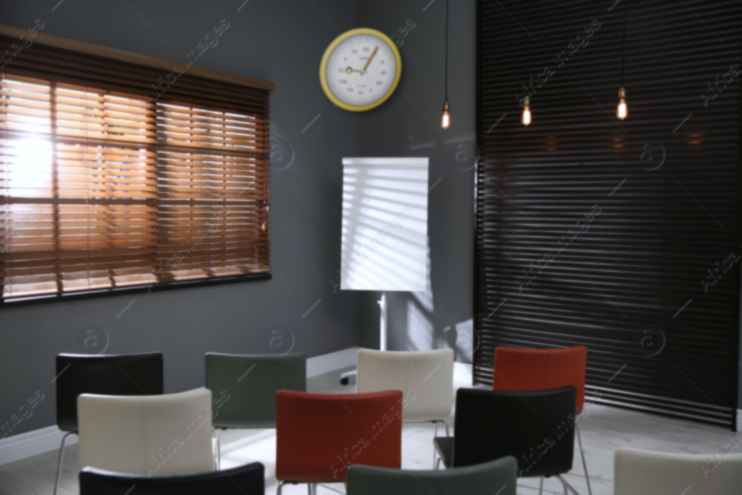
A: 9 h 04 min
